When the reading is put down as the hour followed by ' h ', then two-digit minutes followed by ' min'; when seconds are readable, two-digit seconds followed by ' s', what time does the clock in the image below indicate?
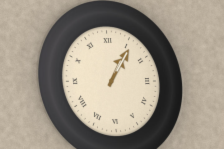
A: 1 h 06 min
